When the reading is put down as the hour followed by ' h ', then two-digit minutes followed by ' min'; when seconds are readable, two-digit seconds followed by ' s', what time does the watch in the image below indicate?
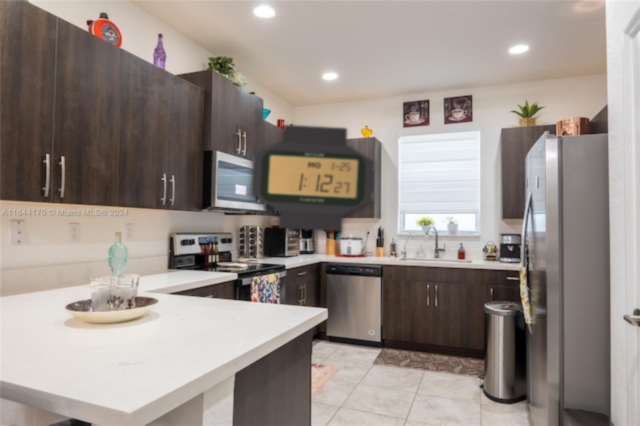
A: 1 h 12 min
